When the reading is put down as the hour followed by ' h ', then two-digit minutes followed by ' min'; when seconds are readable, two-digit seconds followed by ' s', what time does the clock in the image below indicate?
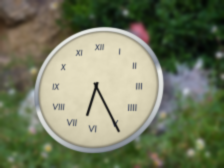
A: 6 h 25 min
